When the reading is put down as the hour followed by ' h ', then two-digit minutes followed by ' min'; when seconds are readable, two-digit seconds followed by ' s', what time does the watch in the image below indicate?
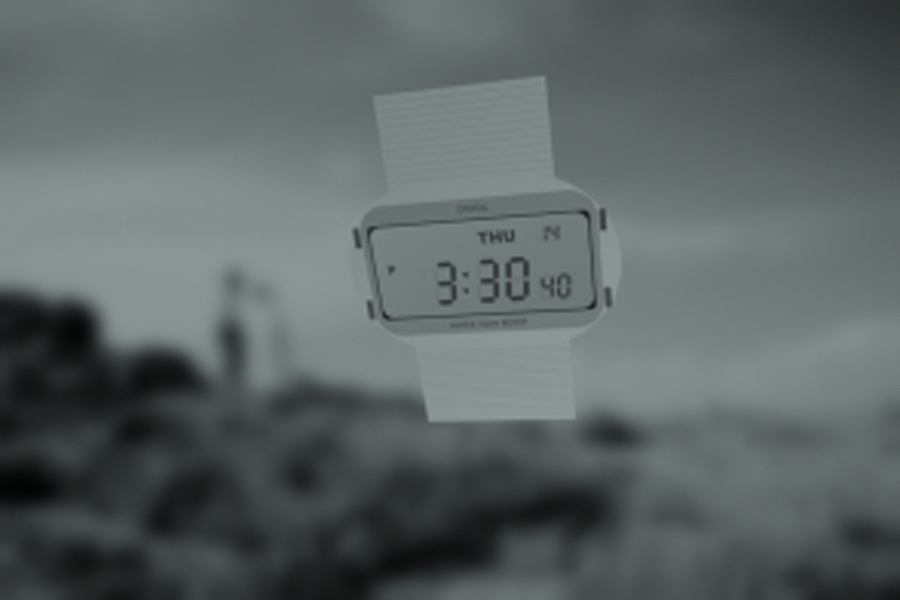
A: 3 h 30 min 40 s
